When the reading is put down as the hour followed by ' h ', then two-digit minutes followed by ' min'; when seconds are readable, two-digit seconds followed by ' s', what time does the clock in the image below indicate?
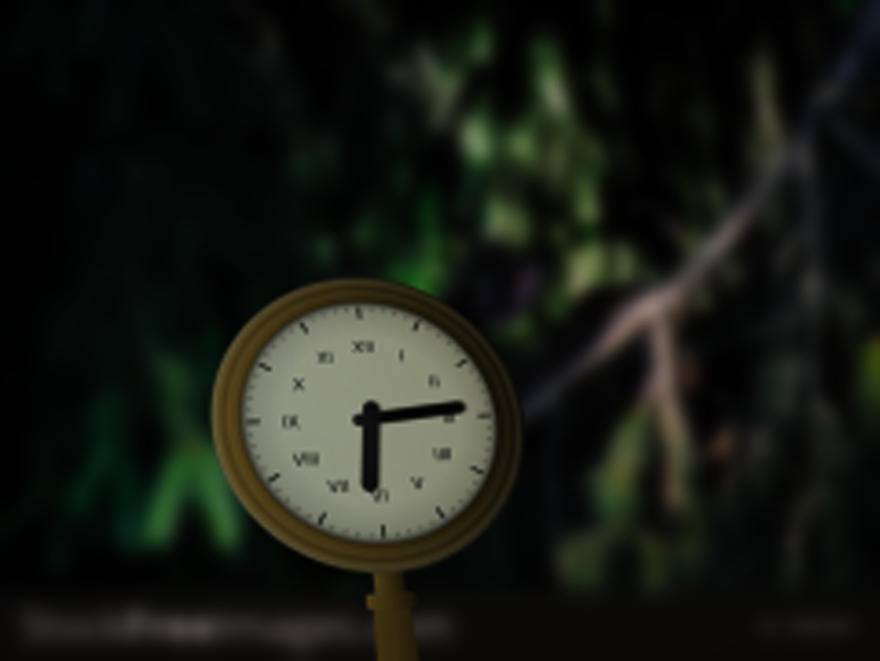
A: 6 h 14 min
